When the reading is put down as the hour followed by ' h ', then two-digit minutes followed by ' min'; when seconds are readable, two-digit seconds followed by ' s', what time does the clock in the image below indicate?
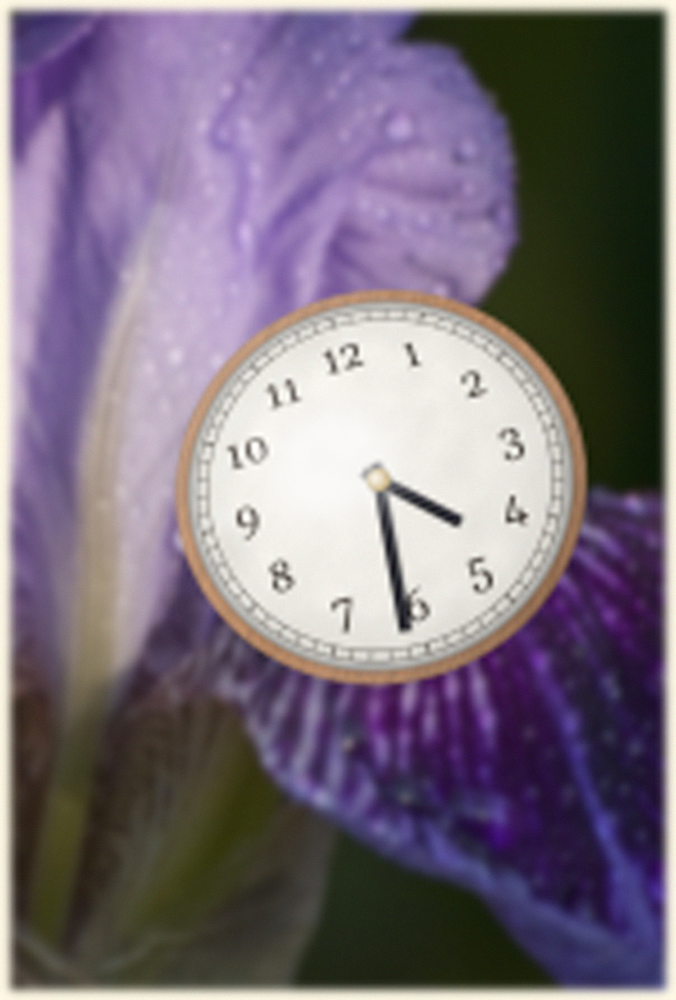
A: 4 h 31 min
